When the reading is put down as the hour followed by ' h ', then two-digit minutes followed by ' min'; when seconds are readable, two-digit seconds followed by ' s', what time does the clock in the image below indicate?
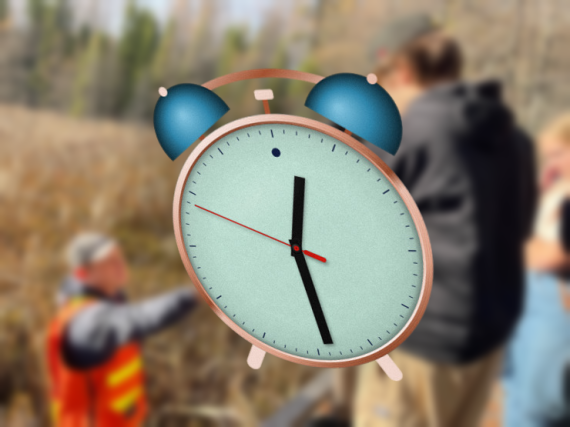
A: 12 h 28 min 49 s
